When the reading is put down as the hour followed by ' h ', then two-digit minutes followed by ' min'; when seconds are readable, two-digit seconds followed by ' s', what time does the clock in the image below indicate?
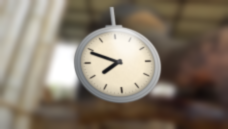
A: 7 h 49 min
